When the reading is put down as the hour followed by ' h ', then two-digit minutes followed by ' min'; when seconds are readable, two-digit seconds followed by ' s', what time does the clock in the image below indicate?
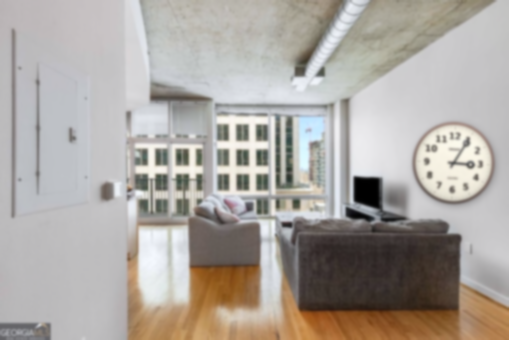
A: 3 h 05 min
